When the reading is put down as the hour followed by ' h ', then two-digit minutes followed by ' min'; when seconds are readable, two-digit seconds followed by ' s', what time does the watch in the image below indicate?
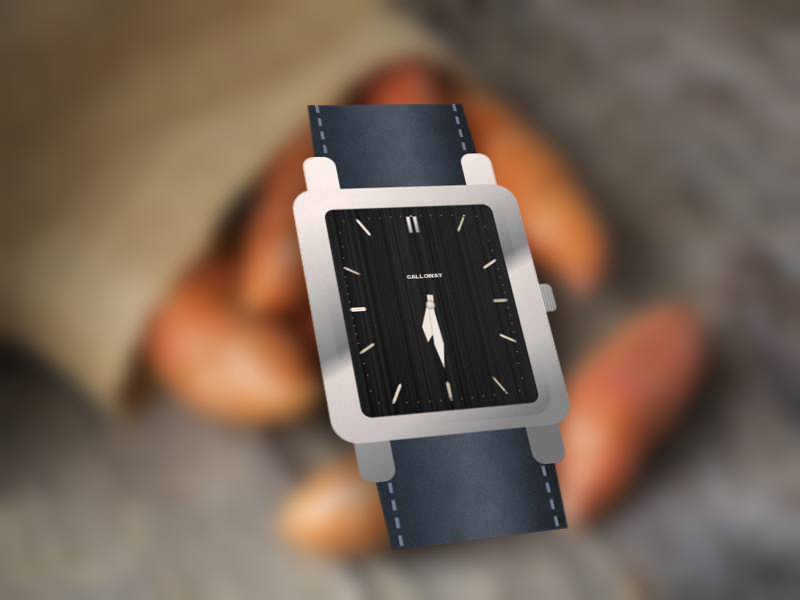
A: 6 h 30 min
